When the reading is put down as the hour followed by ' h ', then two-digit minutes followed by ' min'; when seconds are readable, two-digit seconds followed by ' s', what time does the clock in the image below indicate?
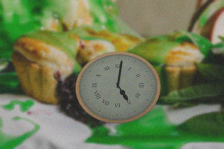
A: 5 h 01 min
